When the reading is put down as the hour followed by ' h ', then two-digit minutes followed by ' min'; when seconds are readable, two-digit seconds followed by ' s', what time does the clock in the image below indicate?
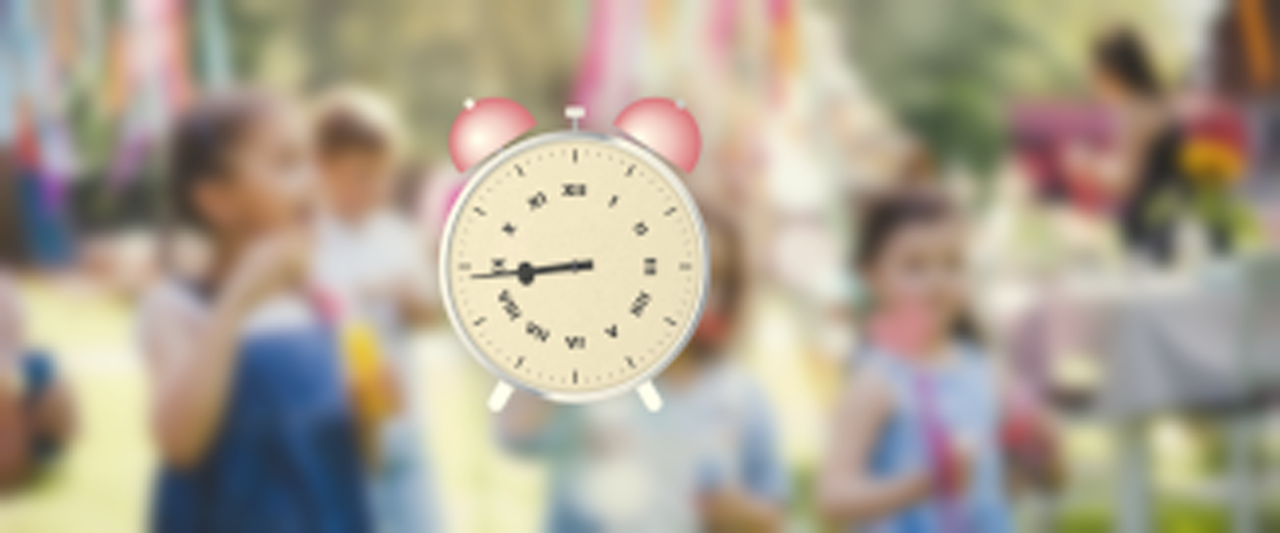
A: 8 h 44 min
